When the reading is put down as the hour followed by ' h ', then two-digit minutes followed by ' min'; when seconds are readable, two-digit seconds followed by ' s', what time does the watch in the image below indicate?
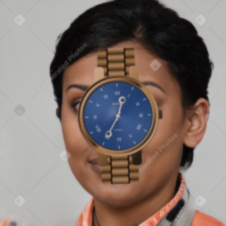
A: 12 h 35 min
